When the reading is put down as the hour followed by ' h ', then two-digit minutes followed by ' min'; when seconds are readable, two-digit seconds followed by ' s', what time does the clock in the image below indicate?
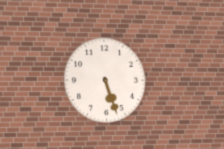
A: 5 h 27 min
